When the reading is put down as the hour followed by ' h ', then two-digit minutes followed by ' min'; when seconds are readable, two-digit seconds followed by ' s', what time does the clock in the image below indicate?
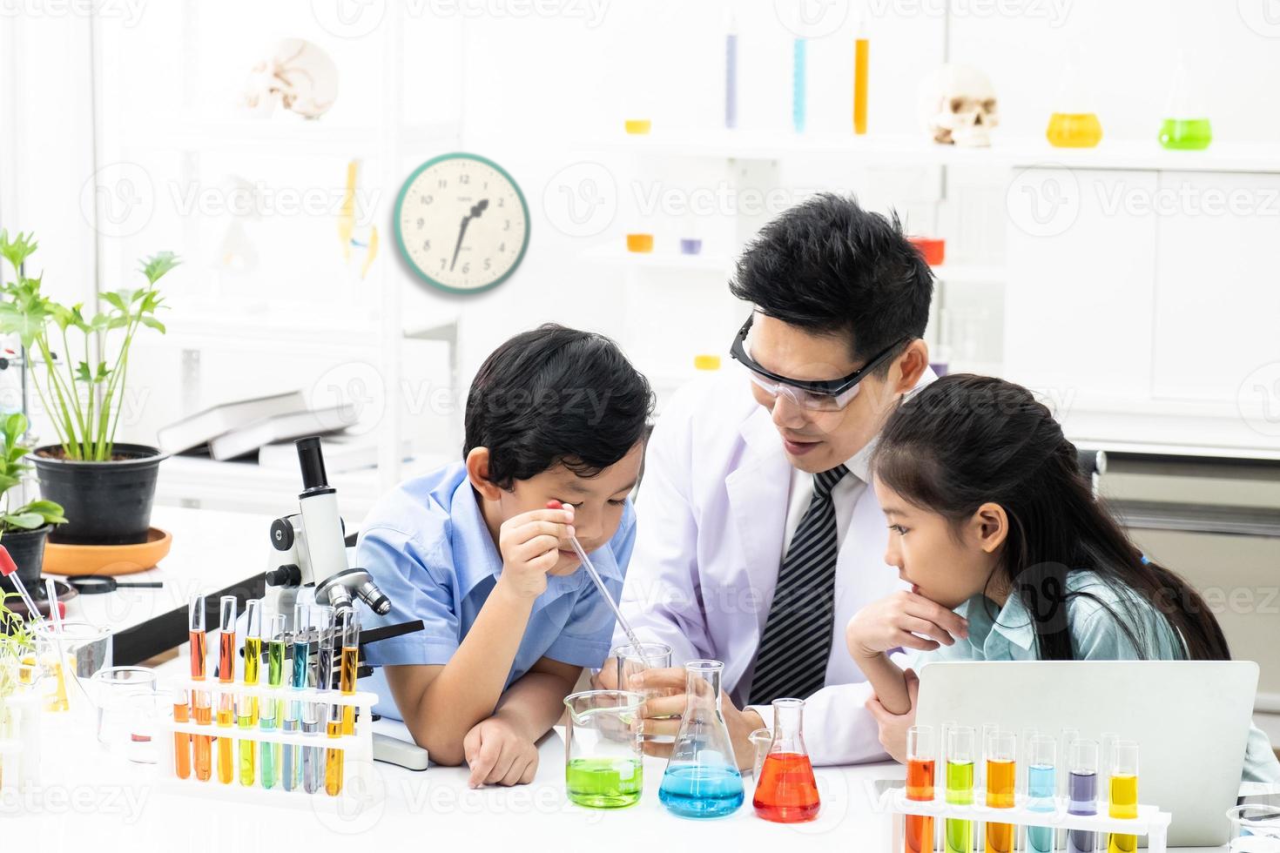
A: 1 h 33 min
